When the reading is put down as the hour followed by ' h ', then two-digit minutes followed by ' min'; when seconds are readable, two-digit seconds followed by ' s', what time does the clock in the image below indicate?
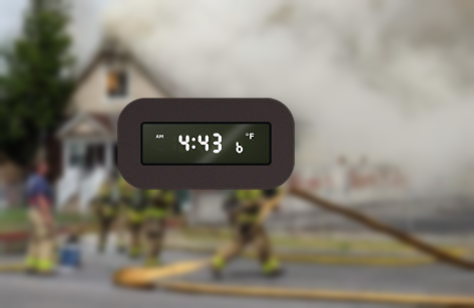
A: 4 h 43 min
